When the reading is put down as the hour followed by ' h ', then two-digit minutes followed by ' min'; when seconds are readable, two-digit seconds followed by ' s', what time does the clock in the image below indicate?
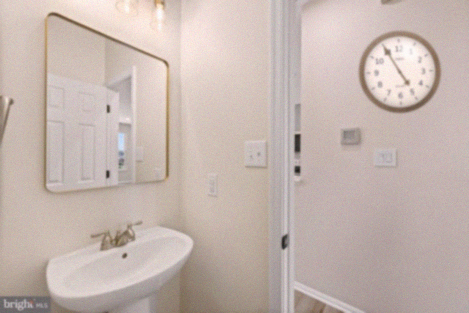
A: 4 h 55 min
